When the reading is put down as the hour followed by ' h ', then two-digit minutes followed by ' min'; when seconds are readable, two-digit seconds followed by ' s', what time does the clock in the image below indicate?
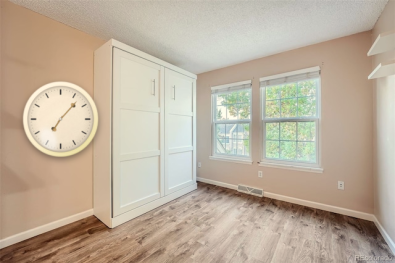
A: 7 h 07 min
